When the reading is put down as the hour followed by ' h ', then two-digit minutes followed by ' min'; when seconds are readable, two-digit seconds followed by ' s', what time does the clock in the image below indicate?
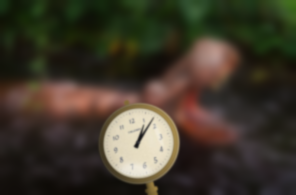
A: 1 h 08 min
